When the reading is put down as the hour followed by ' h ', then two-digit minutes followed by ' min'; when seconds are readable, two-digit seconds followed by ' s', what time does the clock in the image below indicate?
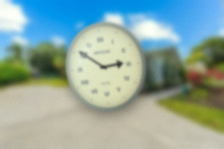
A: 2 h 51 min
